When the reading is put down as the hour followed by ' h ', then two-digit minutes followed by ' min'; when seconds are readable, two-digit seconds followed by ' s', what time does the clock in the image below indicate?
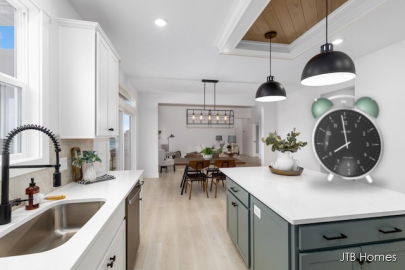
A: 7 h 59 min
